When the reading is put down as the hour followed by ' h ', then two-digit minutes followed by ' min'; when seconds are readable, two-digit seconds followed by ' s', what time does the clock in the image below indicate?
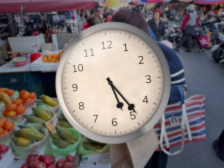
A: 5 h 24 min
